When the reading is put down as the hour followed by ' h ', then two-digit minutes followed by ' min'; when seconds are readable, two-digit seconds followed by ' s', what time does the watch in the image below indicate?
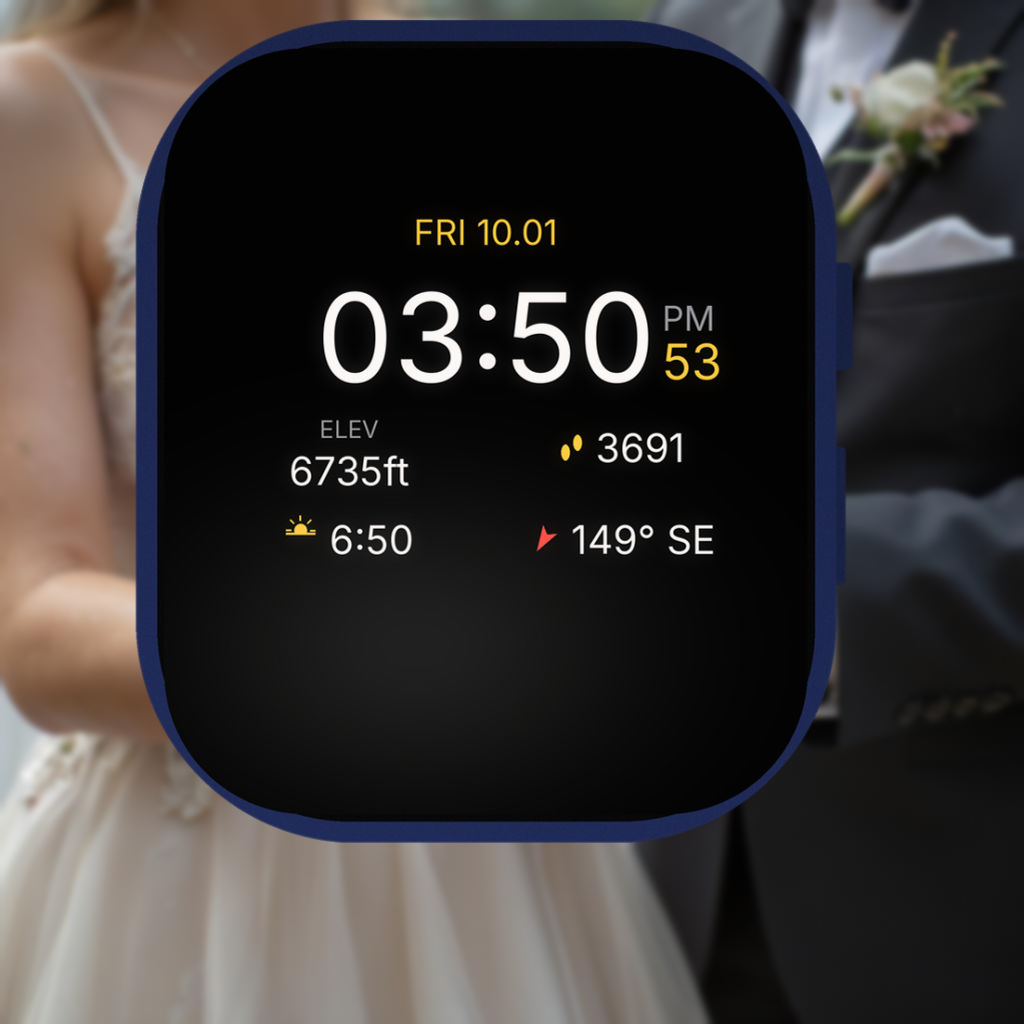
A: 3 h 50 min 53 s
